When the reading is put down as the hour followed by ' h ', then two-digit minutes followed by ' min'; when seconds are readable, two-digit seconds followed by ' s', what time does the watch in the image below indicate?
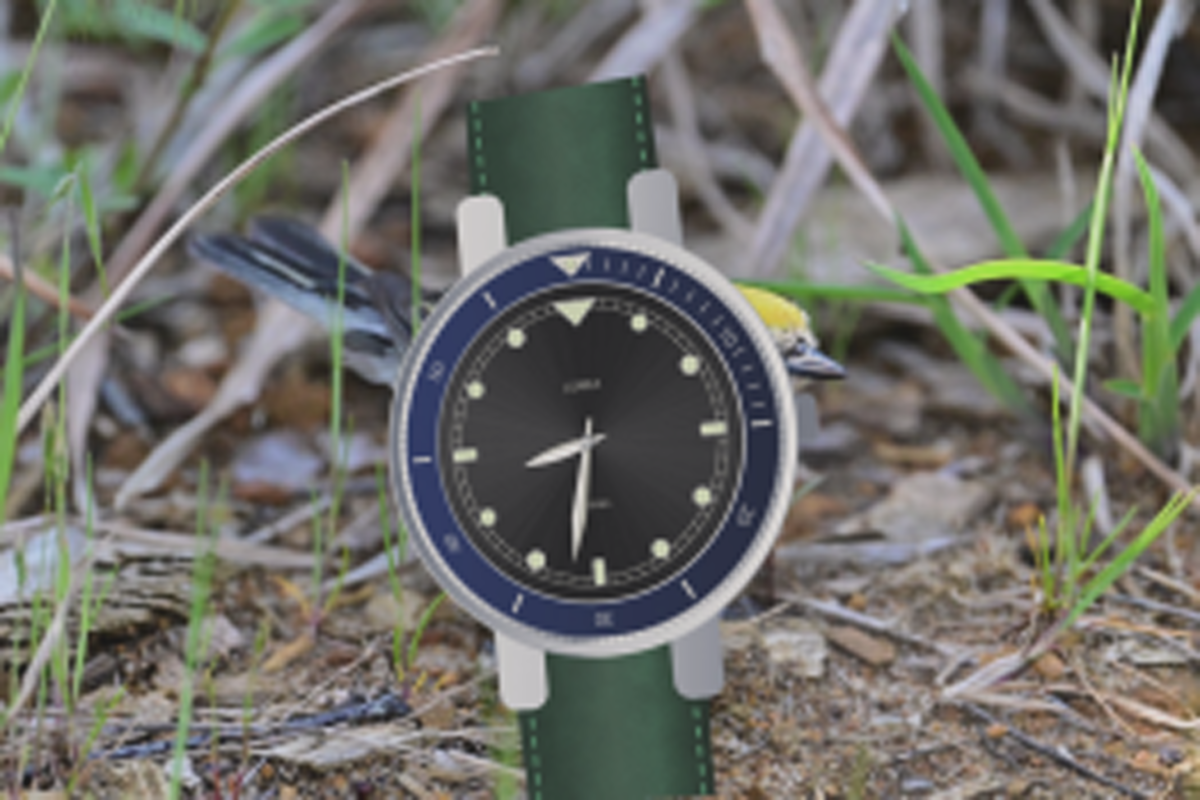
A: 8 h 32 min
